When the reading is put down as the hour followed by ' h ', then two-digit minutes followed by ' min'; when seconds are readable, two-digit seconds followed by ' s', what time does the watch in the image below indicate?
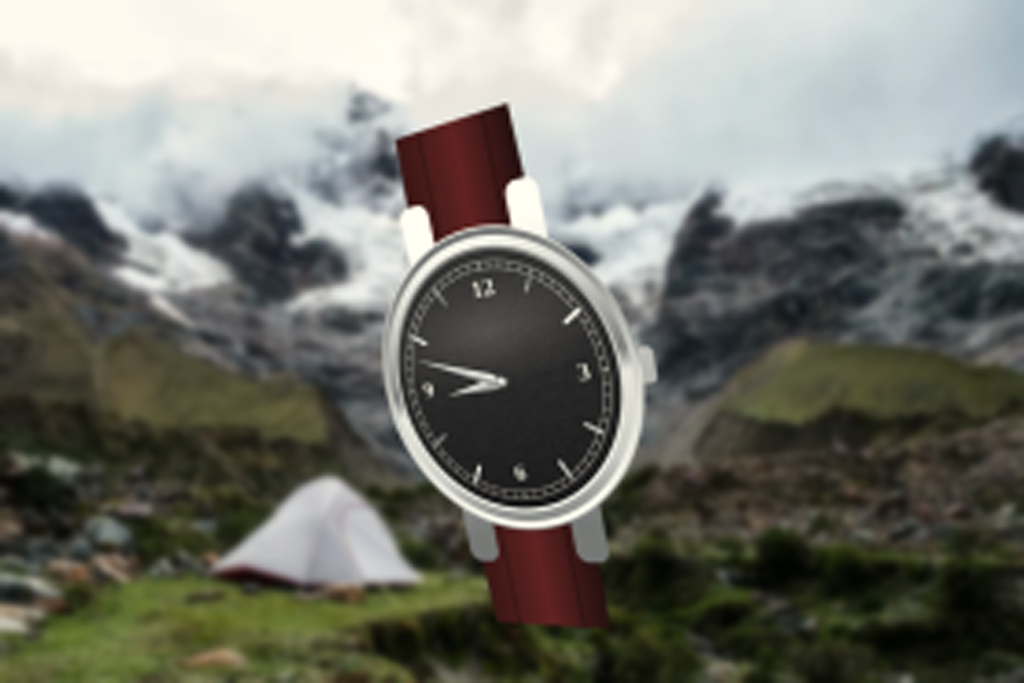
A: 8 h 48 min
